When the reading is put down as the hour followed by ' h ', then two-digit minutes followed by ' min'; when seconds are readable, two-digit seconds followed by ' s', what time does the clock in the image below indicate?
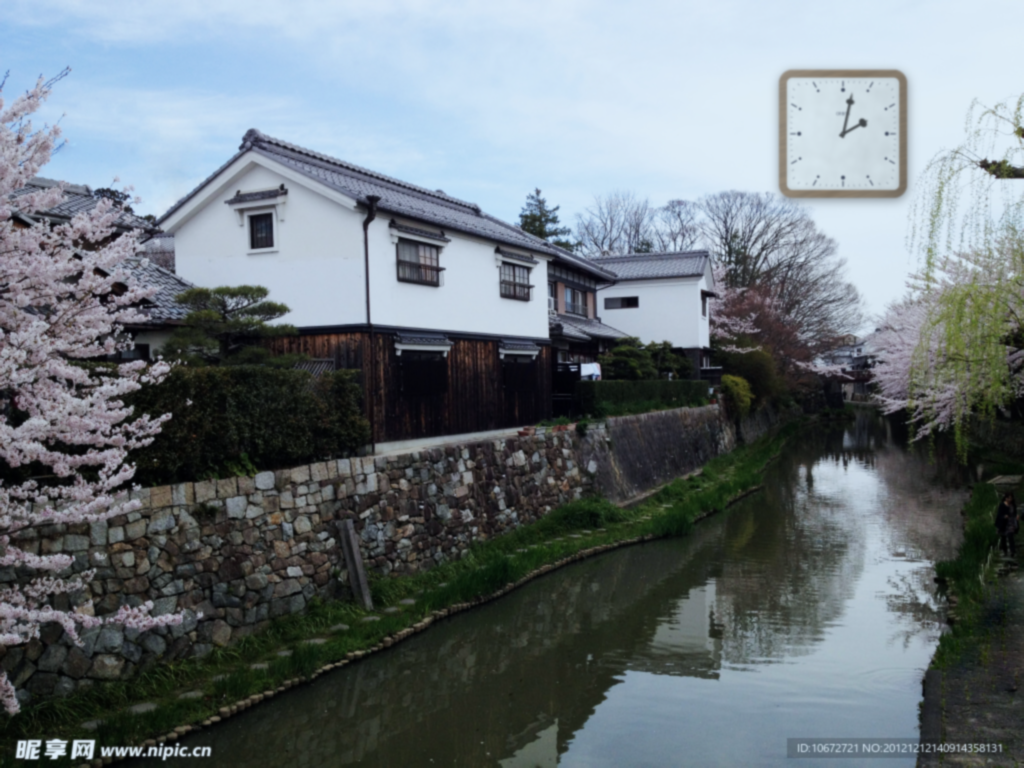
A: 2 h 02 min
